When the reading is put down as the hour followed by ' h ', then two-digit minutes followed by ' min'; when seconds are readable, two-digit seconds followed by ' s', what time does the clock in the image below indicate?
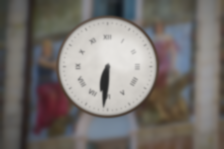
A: 6 h 31 min
